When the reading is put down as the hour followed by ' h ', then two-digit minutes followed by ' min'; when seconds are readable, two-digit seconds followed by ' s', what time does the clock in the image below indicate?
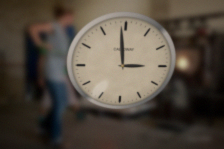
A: 2 h 59 min
